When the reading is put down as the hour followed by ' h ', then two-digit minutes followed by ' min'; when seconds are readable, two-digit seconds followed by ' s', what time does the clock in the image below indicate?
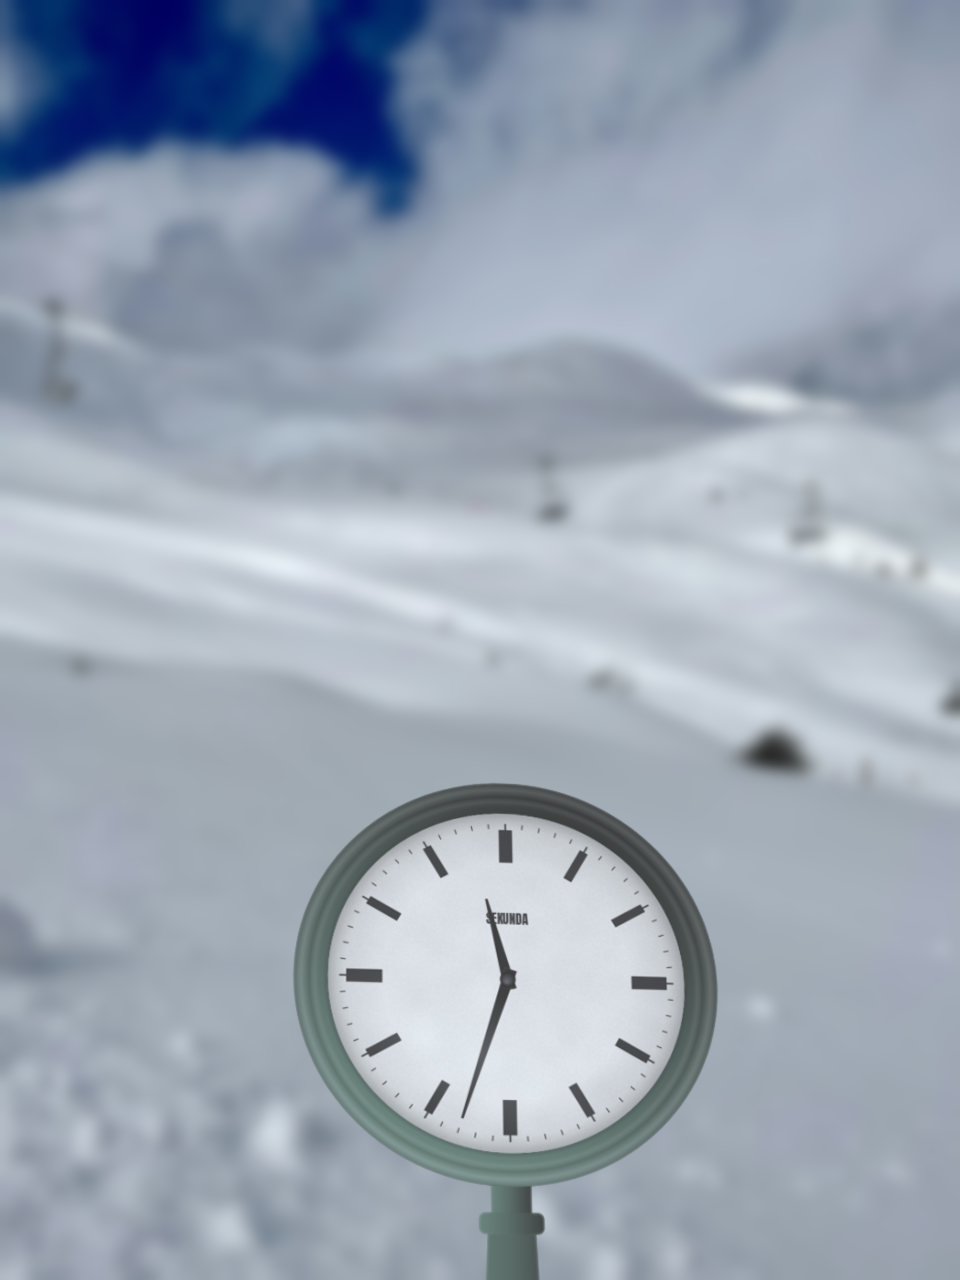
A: 11 h 33 min
